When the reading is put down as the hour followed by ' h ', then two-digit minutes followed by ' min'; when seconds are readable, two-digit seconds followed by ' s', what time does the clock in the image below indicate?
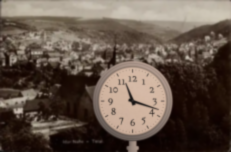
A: 11 h 18 min
